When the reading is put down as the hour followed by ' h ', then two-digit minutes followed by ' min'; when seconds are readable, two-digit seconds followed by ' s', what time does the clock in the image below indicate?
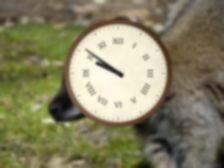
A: 9 h 51 min
